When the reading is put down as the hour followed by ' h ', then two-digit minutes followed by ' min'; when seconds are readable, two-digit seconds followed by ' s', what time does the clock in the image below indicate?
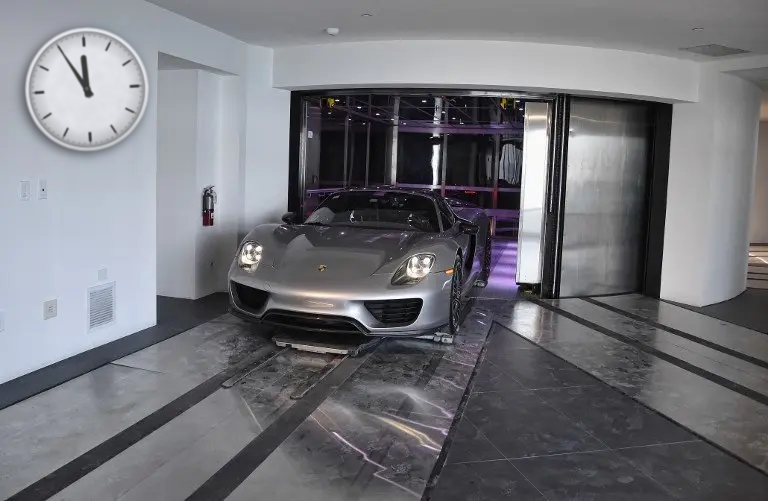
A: 11 h 55 min
